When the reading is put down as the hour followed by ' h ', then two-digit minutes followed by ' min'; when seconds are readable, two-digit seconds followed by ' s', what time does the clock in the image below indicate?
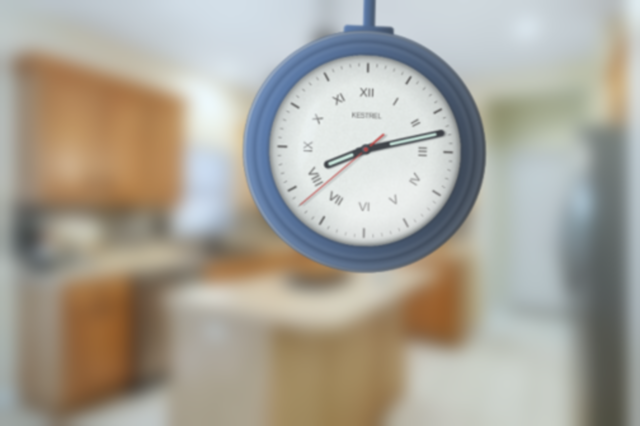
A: 8 h 12 min 38 s
